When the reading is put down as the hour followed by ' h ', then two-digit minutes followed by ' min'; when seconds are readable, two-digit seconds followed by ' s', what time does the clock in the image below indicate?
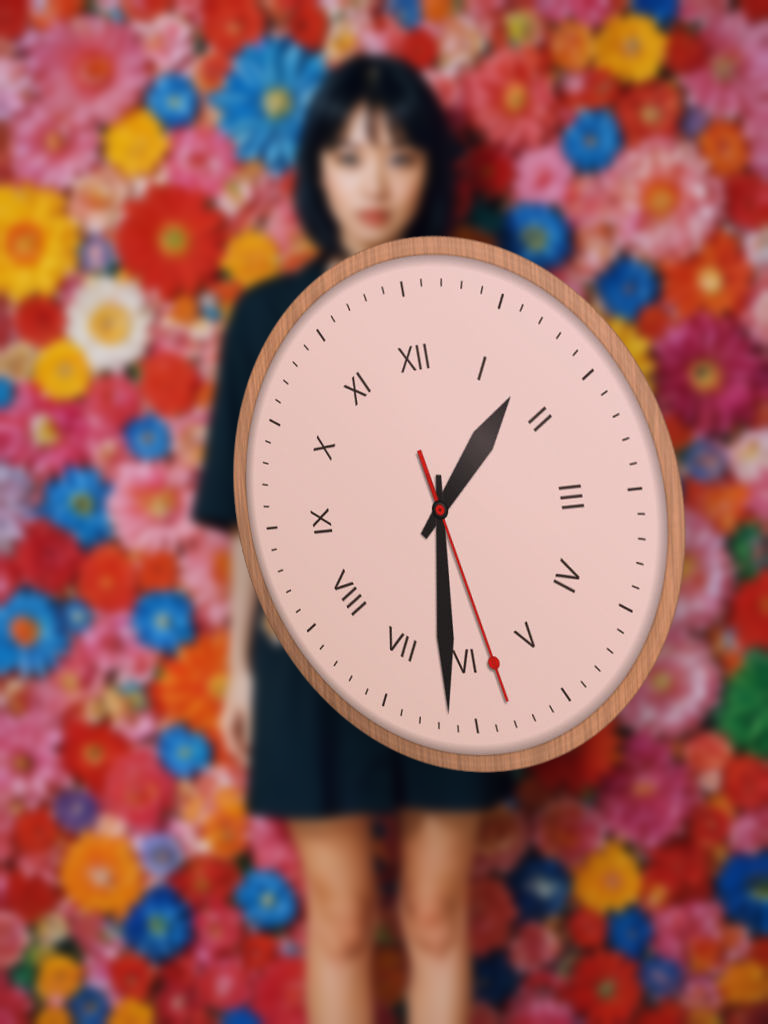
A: 1 h 31 min 28 s
